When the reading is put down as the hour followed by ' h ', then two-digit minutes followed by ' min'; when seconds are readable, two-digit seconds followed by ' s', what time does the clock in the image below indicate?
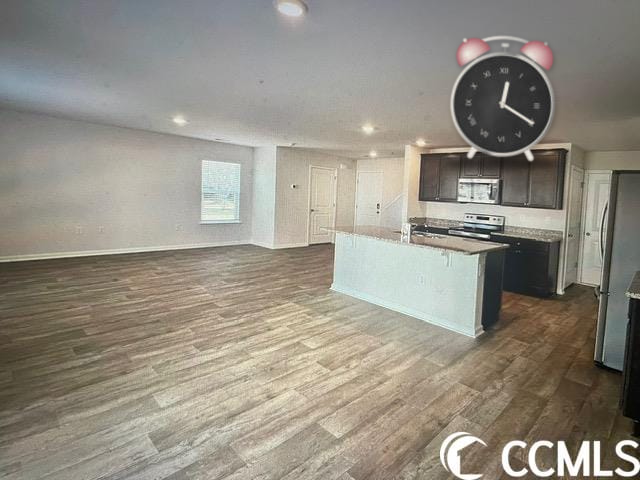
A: 12 h 20 min
